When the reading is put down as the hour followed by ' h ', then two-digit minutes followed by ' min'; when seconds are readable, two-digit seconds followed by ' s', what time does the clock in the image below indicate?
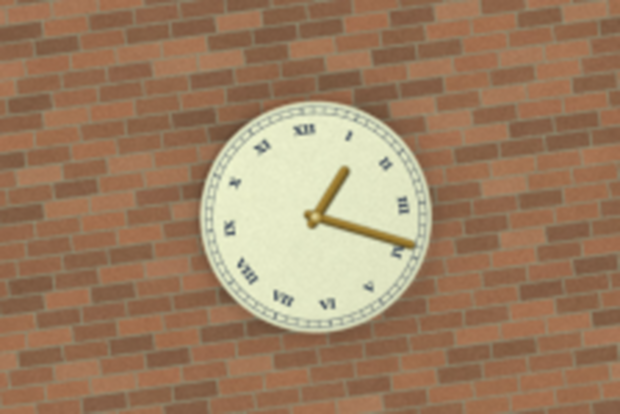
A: 1 h 19 min
